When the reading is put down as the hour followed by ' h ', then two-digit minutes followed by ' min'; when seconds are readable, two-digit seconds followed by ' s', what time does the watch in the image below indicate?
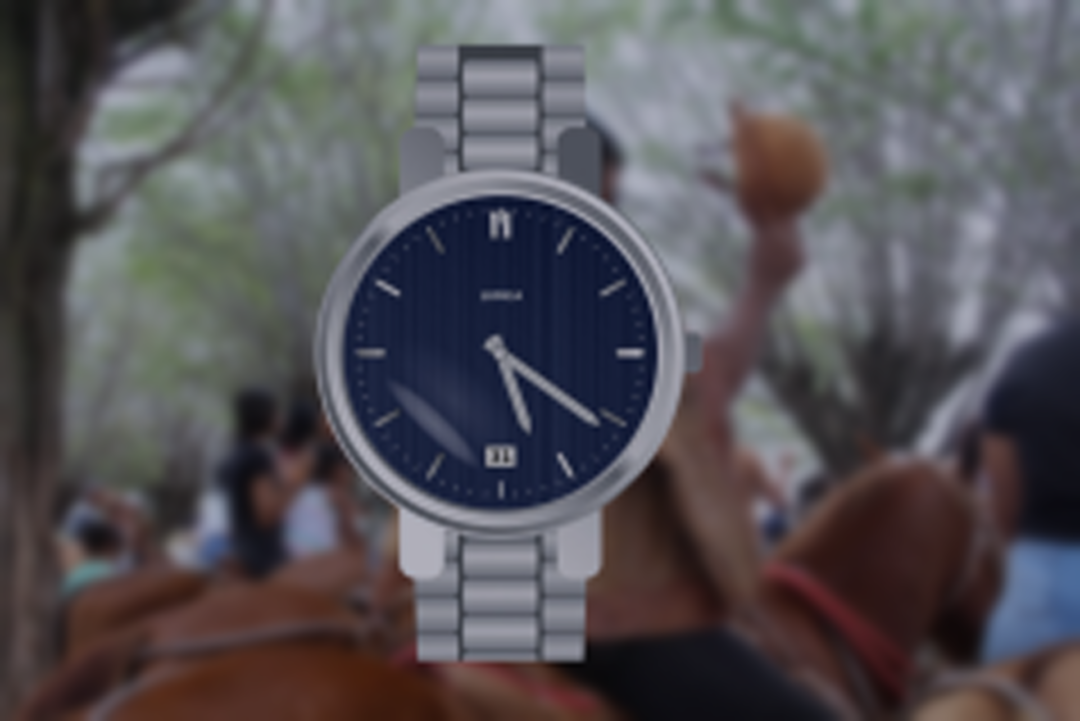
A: 5 h 21 min
